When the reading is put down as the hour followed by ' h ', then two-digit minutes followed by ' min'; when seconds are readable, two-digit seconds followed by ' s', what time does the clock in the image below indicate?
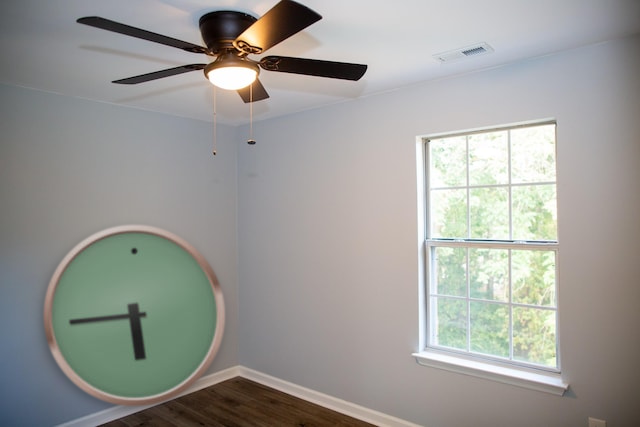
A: 5 h 44 min
